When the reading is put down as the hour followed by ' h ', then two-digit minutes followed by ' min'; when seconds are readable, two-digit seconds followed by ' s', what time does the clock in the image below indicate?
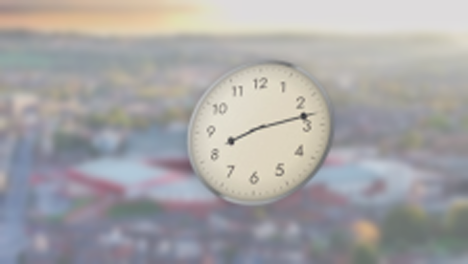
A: 8 h 13 min
